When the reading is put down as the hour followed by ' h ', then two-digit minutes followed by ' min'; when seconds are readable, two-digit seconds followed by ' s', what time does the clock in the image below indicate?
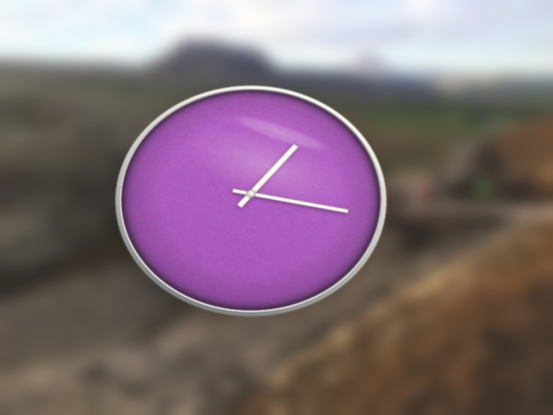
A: 1 h 17 min
